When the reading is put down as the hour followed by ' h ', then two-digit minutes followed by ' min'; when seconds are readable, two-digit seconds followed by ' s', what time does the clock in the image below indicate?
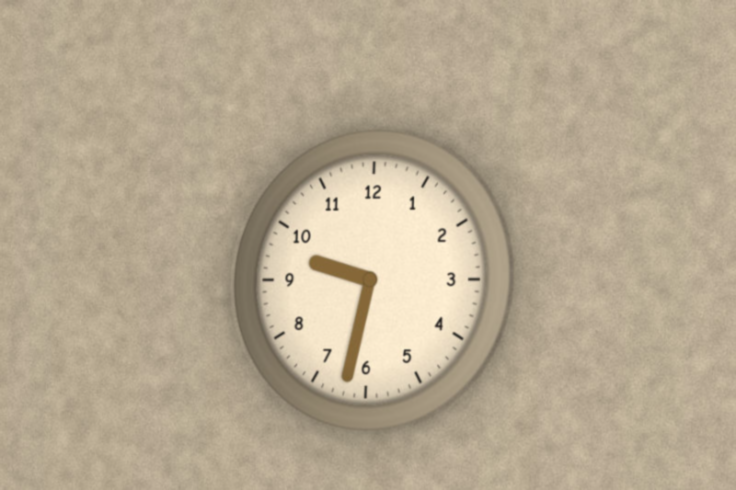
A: 9 h 32 min
